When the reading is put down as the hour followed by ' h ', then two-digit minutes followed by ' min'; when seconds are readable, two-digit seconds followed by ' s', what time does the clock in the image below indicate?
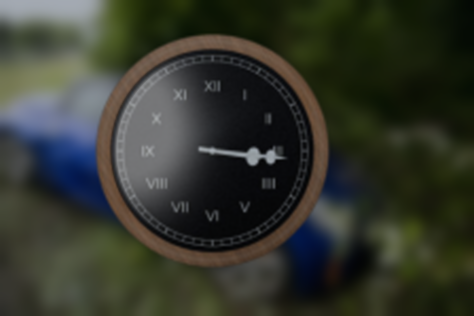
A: 3 h 16 min
